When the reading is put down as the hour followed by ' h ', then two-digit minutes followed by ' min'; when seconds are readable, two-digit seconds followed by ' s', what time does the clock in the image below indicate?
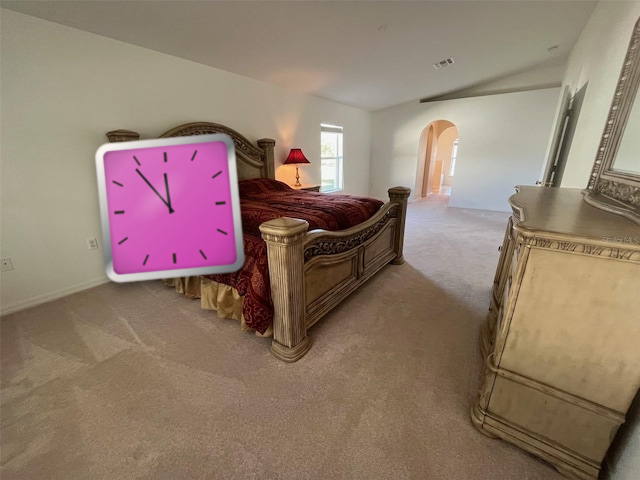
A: 11 h 54 min
